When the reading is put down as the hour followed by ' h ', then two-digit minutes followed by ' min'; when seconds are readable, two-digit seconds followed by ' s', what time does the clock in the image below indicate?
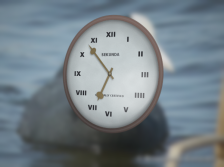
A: 6 h 53 min
